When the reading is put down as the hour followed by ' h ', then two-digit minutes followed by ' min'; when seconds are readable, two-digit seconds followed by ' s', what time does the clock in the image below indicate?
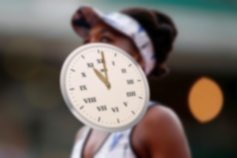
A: 11 h 01 min
